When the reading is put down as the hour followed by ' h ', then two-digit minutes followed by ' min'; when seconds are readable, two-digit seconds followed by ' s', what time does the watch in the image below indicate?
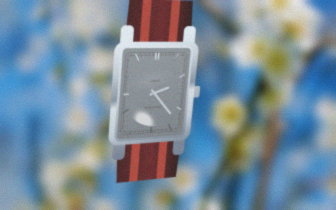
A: 2 h 23 min
